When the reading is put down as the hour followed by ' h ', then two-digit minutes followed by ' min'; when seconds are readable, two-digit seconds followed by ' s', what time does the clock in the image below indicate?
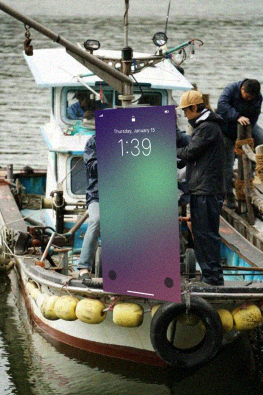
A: 1 h 39 min
